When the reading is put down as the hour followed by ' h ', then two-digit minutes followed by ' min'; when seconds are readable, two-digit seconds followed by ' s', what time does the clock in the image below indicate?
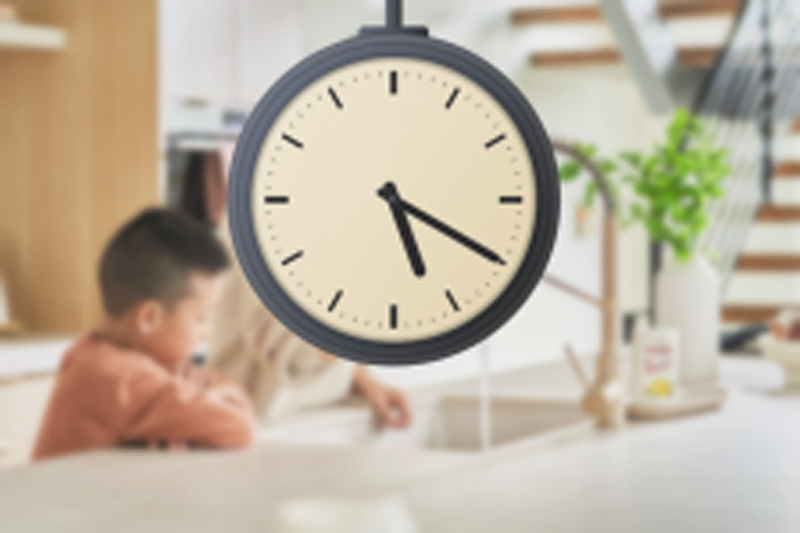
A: 5 h 20 min
